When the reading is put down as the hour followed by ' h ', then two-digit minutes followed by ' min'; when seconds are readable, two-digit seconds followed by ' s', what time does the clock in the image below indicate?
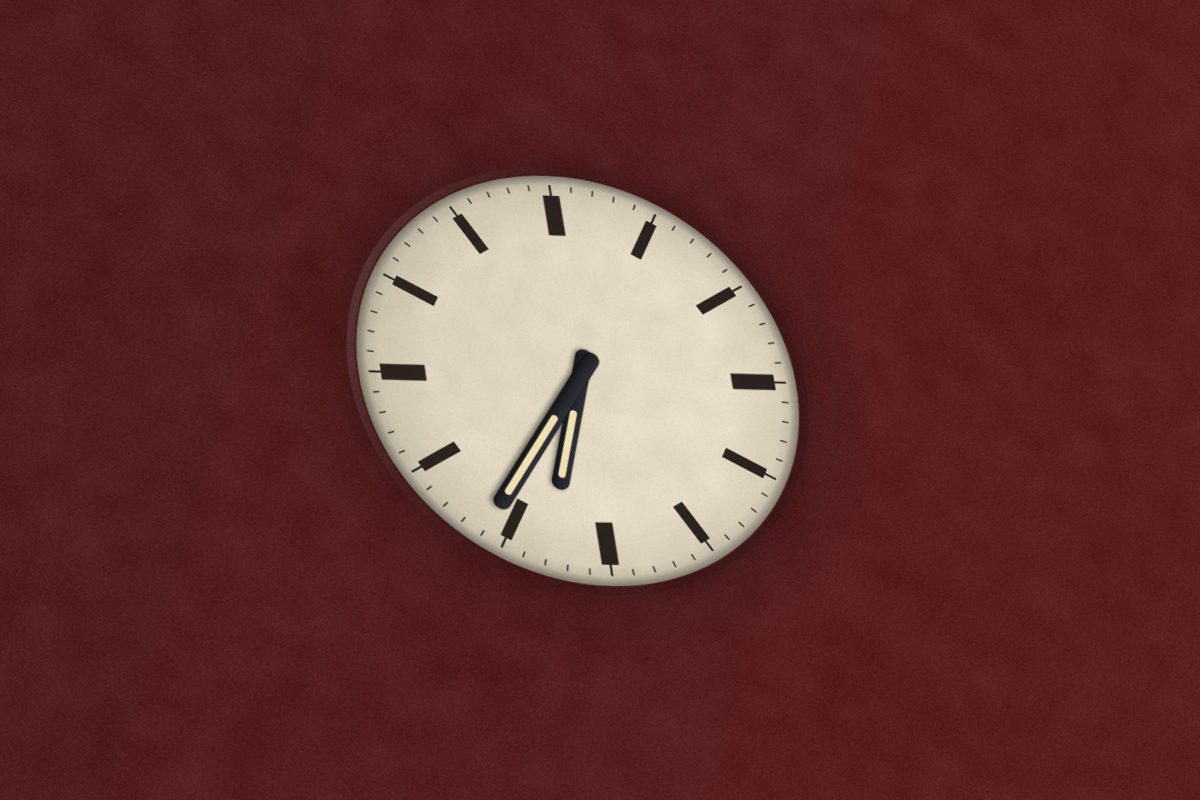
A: 6 h 36 min
